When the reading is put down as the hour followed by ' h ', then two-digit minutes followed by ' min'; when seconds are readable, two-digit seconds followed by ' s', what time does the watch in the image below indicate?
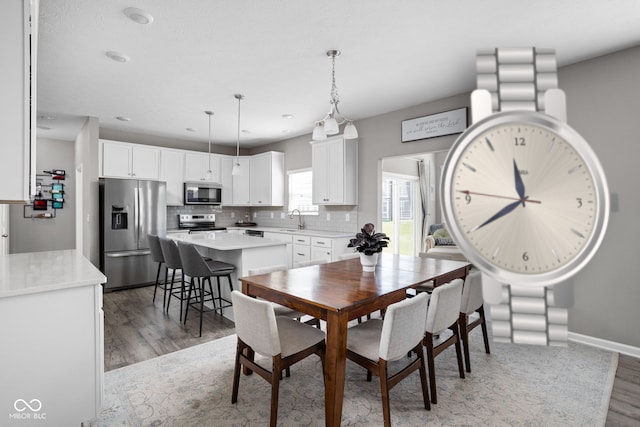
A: 11 h 39 min 46 s
